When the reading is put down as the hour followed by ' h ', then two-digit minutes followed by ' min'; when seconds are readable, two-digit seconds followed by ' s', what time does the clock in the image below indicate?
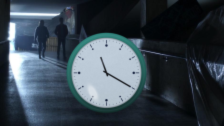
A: 11 h 20 min
